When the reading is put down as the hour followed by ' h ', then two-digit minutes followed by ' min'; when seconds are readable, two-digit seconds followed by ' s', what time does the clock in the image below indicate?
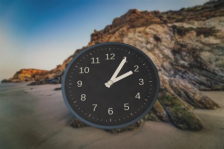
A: 2 h 05 min
